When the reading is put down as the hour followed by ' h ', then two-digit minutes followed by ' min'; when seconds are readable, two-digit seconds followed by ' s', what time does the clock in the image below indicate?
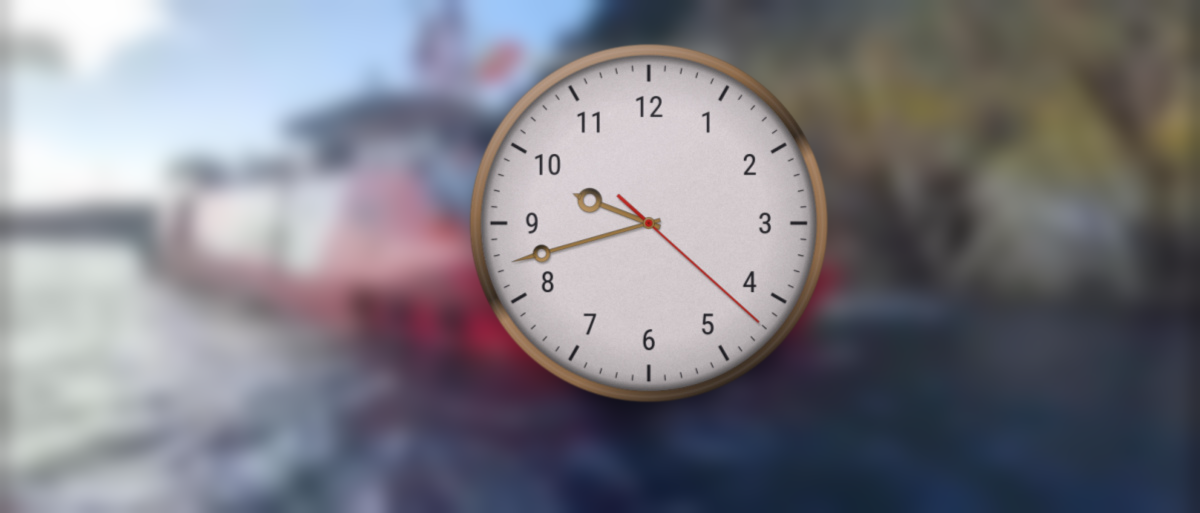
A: 9 h 42 min 22 s
